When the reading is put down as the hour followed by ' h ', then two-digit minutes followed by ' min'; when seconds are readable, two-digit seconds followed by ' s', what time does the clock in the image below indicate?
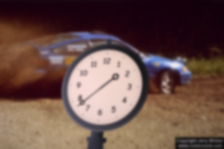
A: 1 h 38 min
